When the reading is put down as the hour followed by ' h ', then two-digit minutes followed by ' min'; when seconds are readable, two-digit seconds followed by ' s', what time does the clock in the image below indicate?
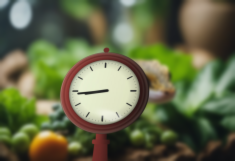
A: 8 h 44 min
